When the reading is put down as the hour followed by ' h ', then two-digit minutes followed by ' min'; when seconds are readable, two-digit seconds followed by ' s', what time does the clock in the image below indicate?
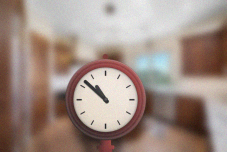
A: 10 h 52 min
